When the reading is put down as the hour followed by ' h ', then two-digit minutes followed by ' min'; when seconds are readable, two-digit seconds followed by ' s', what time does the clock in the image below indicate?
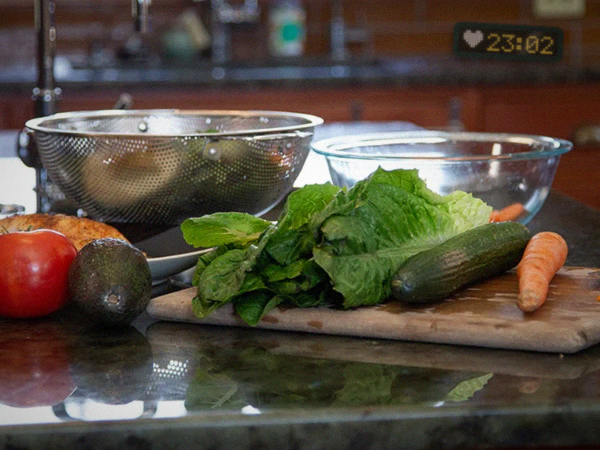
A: 23 h 02 min
